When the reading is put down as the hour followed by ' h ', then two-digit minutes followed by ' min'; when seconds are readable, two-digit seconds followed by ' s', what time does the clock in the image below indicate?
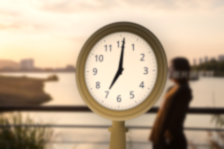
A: 7 h 01 min
